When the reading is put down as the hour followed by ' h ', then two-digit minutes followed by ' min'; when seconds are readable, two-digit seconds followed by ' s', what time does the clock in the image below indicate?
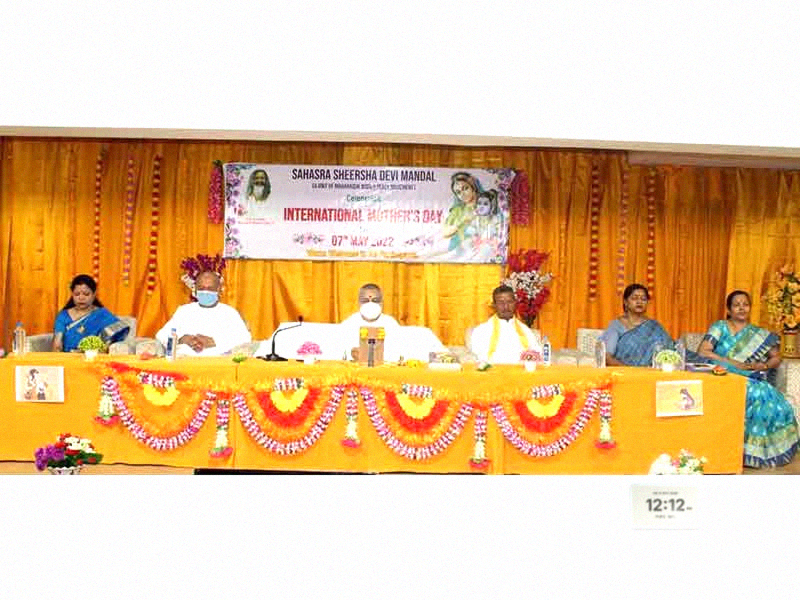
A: 12 h 12 min
